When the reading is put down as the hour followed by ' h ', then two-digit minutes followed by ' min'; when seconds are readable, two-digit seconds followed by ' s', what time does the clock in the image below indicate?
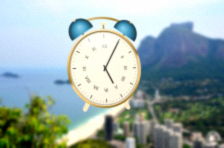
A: 5 h 05 min
